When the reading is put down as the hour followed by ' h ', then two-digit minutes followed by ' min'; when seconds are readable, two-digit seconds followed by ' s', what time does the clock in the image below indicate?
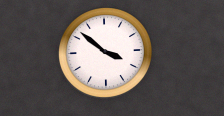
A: 3 h 52 min
